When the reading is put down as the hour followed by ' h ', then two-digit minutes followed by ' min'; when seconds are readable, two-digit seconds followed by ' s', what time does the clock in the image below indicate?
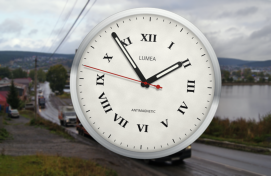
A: 1 h 53 min 47 s
